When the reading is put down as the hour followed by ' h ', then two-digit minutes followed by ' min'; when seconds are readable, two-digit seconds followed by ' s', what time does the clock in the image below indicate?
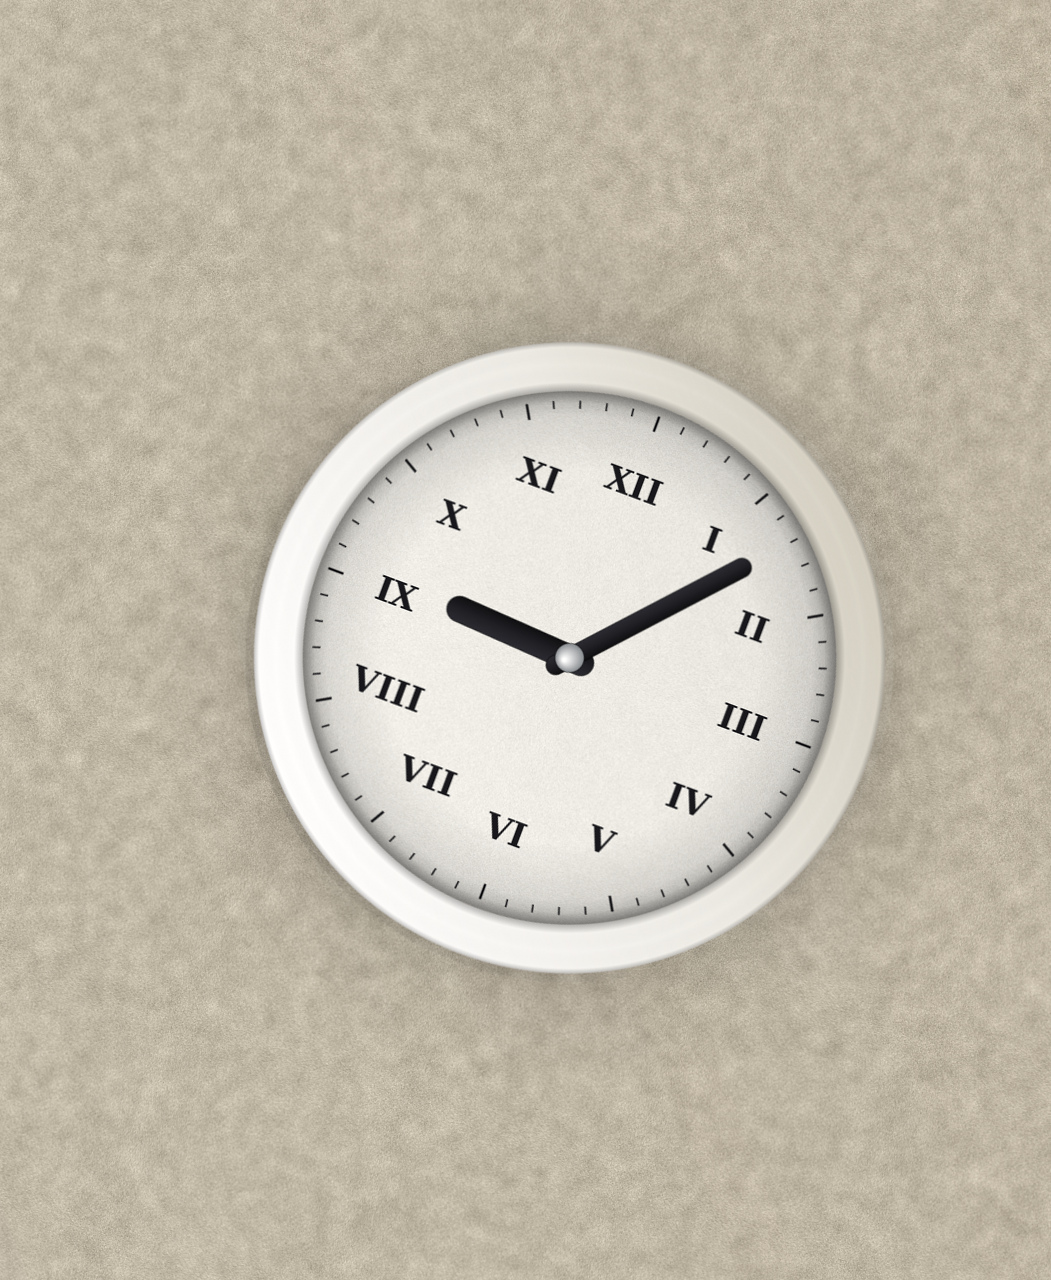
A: 9 h 07 min
